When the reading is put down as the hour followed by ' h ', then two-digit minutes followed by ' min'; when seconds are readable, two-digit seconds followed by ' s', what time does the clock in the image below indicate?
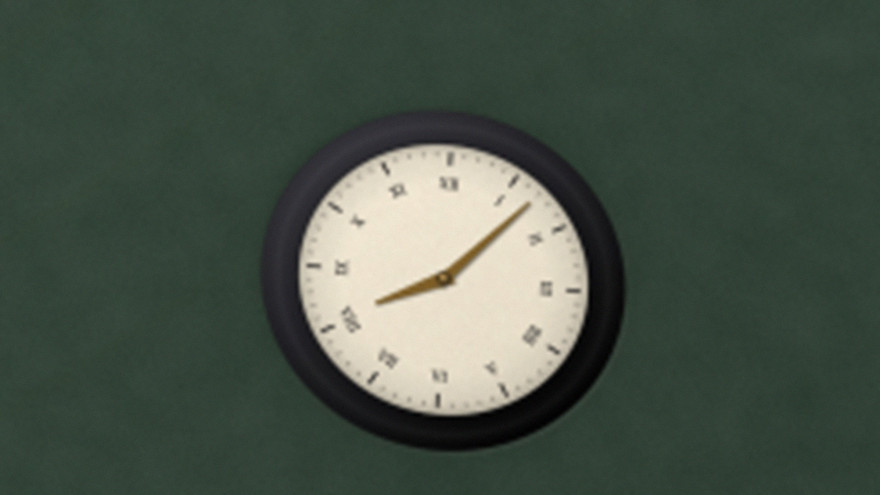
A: 8 h 07 min
